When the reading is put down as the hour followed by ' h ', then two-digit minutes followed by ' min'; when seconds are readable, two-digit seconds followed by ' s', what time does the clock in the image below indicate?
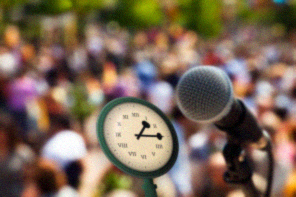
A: 1 h 15 min
